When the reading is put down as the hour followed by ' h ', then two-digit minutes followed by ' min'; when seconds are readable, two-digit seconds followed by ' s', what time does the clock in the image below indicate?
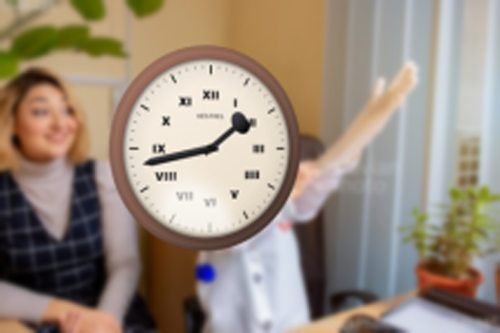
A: 1 h 43 min
